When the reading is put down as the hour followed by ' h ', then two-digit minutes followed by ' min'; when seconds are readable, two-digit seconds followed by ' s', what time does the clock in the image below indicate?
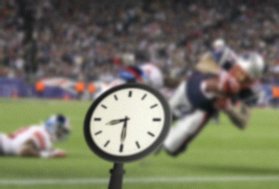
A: 8 h 30 min
